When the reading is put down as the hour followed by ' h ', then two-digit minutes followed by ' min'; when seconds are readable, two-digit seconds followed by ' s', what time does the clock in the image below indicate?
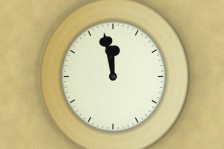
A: 11 h 58 min
